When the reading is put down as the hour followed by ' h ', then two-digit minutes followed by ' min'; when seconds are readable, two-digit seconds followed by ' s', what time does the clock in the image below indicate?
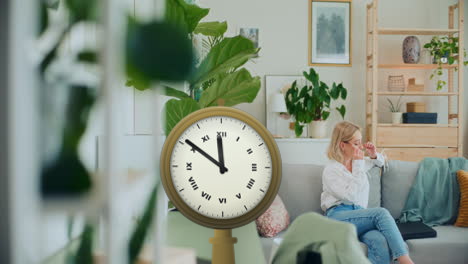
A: 11 h 51 min
